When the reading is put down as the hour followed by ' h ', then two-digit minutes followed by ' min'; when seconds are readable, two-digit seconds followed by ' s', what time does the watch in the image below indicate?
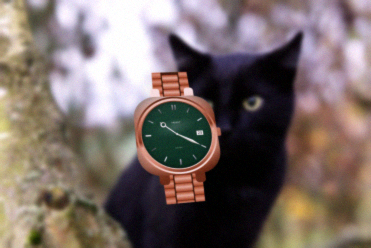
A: 10 h 20 min
